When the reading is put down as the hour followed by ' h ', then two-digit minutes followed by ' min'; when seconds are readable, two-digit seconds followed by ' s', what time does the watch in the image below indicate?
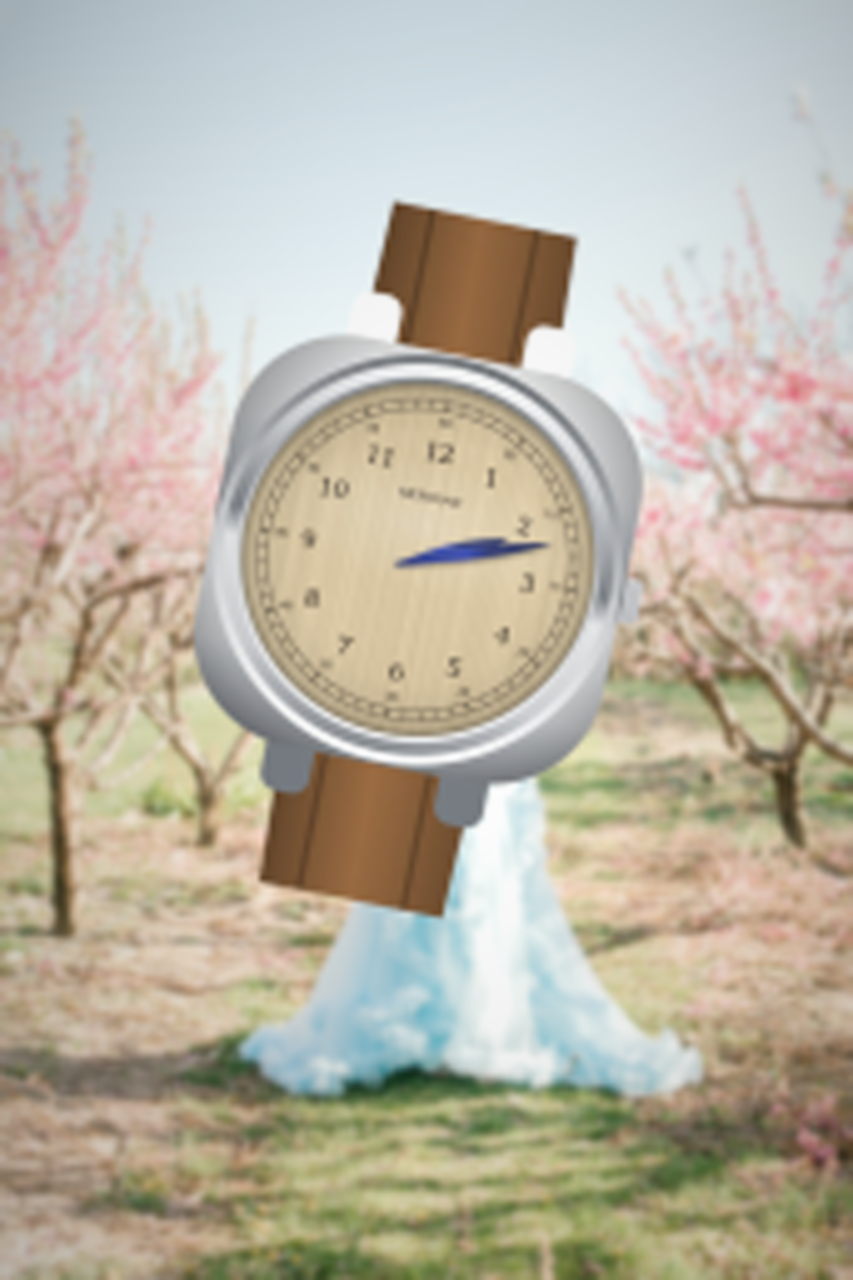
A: 2 h 12 min
